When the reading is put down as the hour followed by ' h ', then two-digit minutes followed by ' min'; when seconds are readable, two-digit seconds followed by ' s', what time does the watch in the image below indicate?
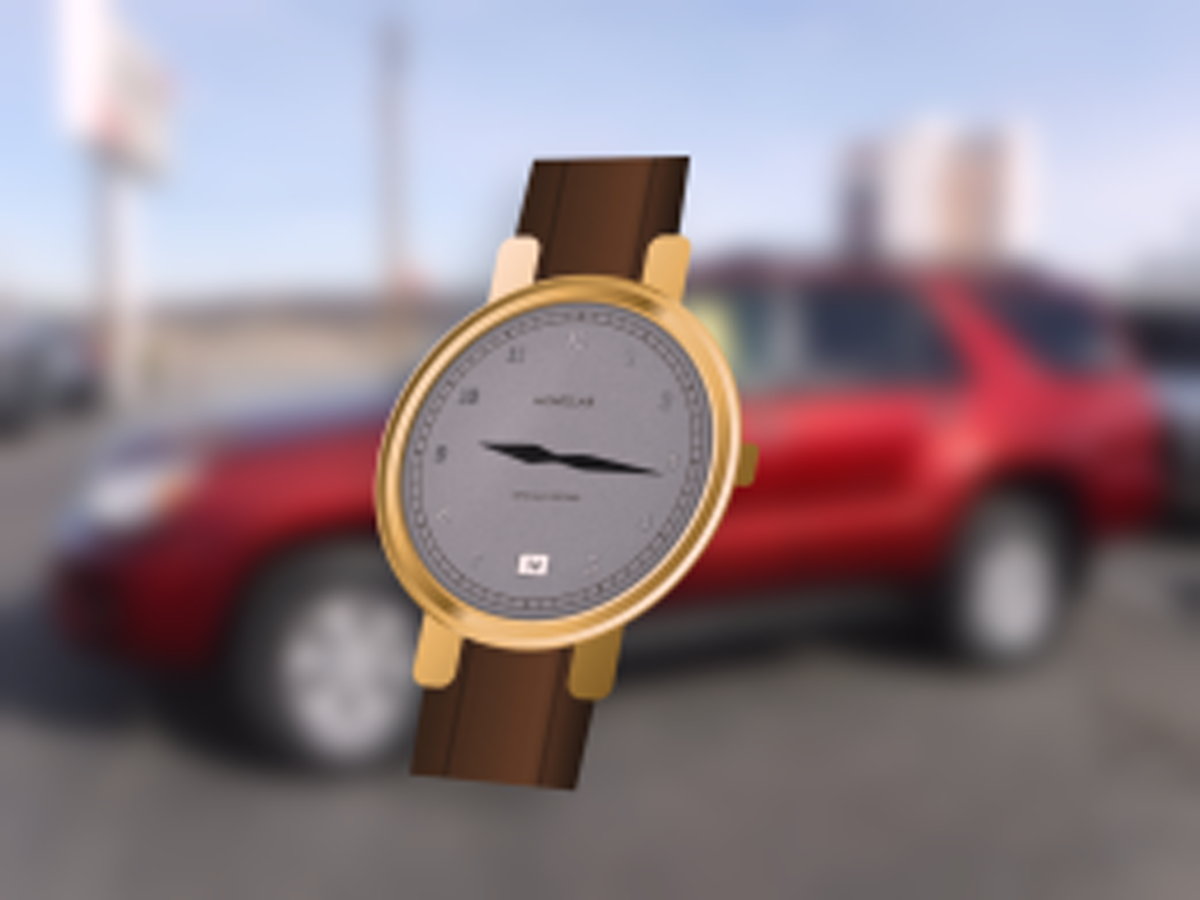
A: 9 h 16 min
